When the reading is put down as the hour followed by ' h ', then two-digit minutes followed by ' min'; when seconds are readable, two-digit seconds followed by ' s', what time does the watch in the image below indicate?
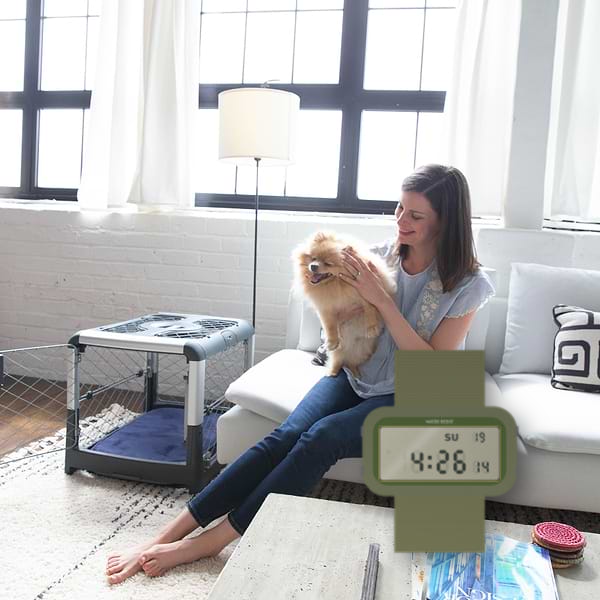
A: 4 h 26 min 14 s
